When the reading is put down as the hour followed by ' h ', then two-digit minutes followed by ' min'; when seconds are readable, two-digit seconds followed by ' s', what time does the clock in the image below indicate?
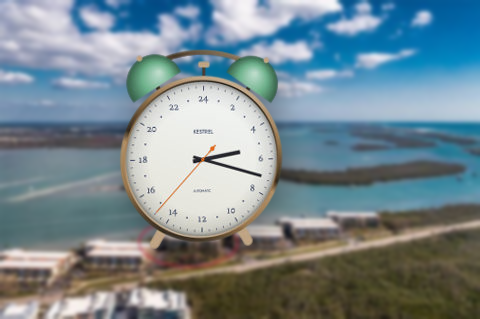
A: 5 h 17 min 37 s
